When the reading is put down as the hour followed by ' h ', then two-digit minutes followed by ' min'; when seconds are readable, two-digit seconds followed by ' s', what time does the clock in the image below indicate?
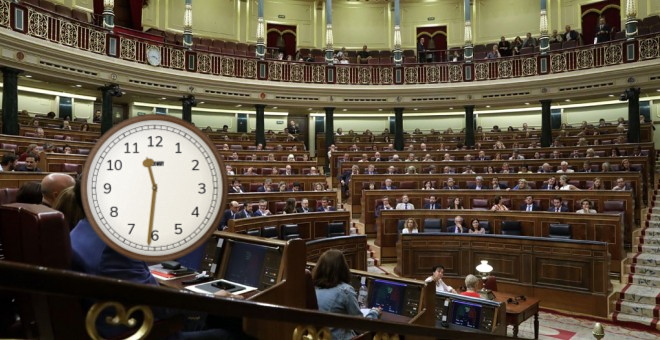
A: 11 h 31 min
